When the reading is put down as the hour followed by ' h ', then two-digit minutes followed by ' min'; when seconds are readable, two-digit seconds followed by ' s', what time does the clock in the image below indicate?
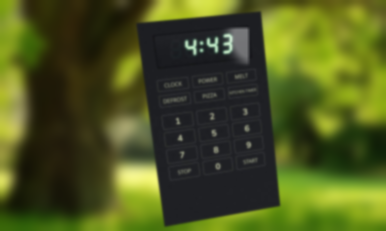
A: 4 h 43 min
